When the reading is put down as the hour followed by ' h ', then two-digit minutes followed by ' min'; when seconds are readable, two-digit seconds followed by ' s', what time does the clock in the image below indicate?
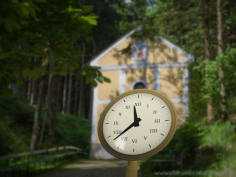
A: 11 h 38 min
